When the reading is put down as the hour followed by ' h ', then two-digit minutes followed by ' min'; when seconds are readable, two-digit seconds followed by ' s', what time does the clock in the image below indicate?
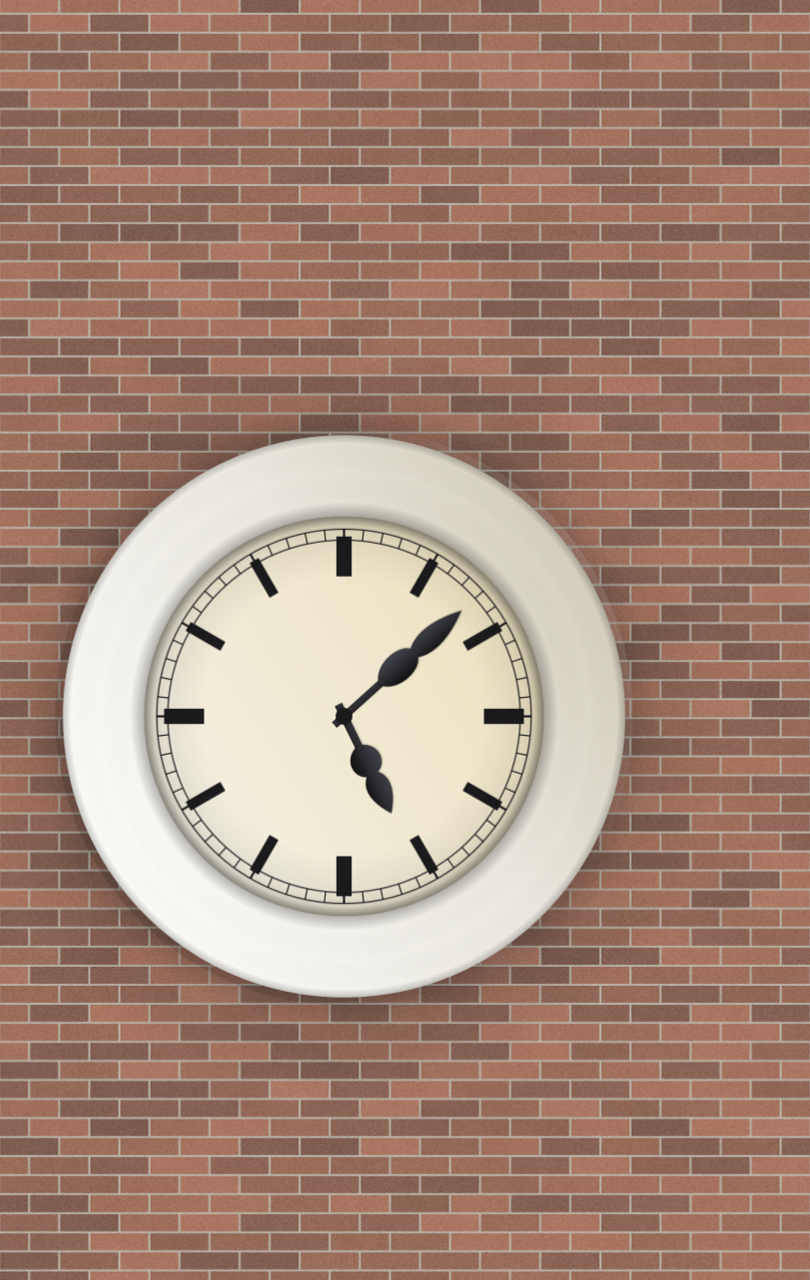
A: 5 h 08 min
